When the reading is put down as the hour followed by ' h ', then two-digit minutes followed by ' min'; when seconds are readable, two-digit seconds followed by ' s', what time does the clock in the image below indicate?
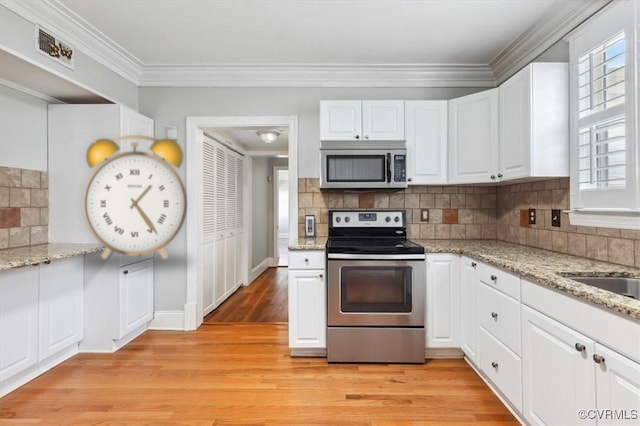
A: 1 h 24 min
